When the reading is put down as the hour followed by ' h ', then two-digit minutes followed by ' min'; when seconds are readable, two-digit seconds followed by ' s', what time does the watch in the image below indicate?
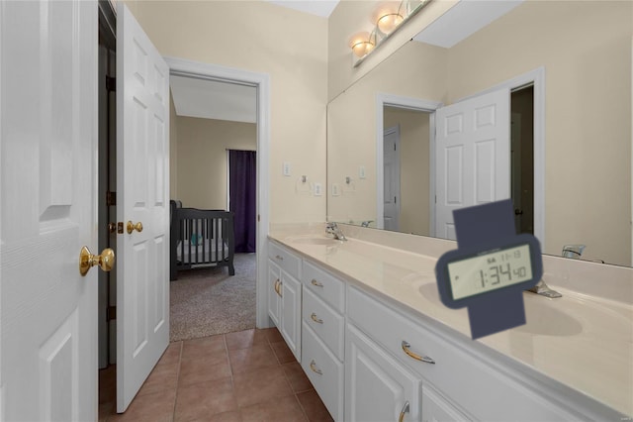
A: 1 h 34 min
